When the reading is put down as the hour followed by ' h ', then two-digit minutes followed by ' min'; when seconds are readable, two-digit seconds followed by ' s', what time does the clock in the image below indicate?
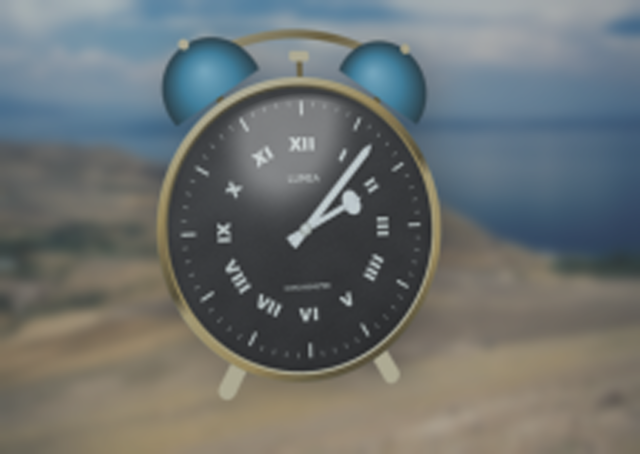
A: 2 h 07 min
